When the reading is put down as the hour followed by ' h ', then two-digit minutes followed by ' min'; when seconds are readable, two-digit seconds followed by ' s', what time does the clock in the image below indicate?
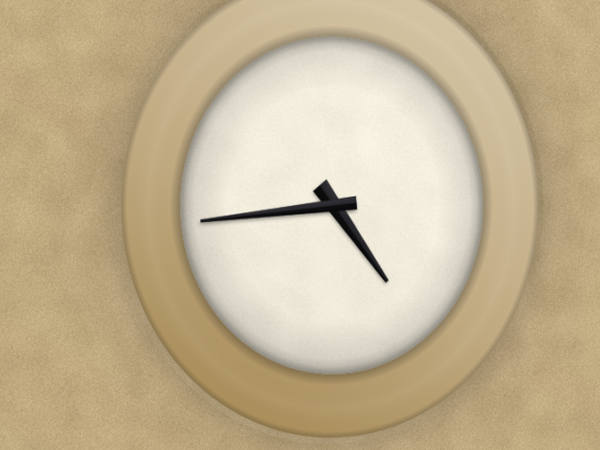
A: 4 h 44 min
